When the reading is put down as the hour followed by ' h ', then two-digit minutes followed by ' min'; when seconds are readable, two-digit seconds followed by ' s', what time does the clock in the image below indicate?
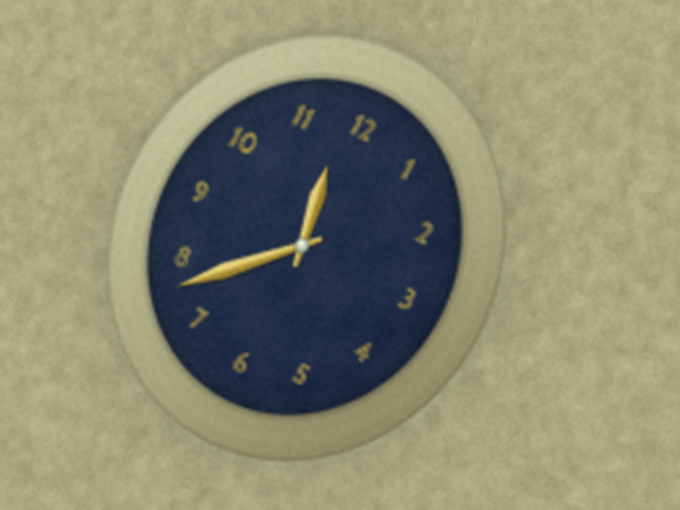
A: 11 h 38 min
